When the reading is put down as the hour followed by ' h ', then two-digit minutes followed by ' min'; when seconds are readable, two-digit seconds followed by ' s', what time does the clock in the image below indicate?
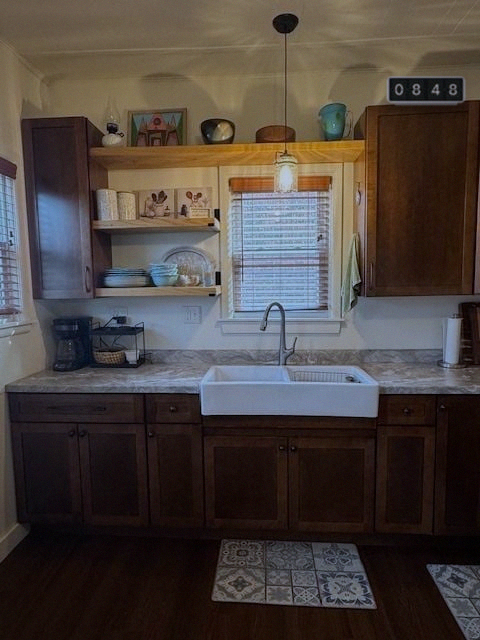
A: 8 h 48 min
